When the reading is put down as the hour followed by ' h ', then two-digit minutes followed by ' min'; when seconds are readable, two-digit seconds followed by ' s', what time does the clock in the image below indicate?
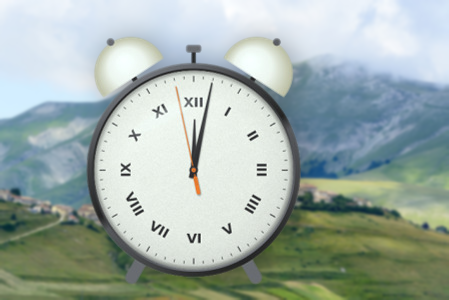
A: 12 h 01 min 58 s
